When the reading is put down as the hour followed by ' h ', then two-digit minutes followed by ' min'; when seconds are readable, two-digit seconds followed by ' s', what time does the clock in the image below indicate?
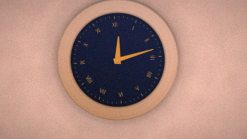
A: 12 h 13 min
